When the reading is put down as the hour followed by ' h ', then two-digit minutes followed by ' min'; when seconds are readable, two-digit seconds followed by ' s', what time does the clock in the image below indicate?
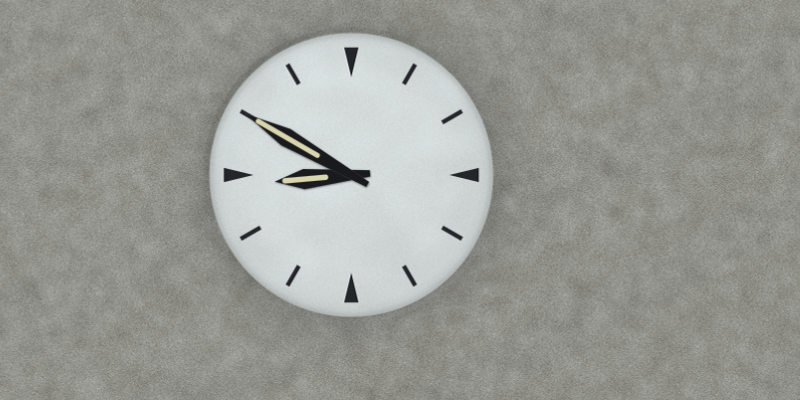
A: 8 h 50 min
